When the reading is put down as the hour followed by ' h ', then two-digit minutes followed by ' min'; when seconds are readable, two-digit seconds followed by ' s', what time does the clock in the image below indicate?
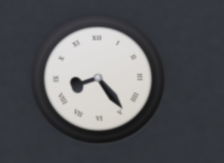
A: 8 h 24 min
